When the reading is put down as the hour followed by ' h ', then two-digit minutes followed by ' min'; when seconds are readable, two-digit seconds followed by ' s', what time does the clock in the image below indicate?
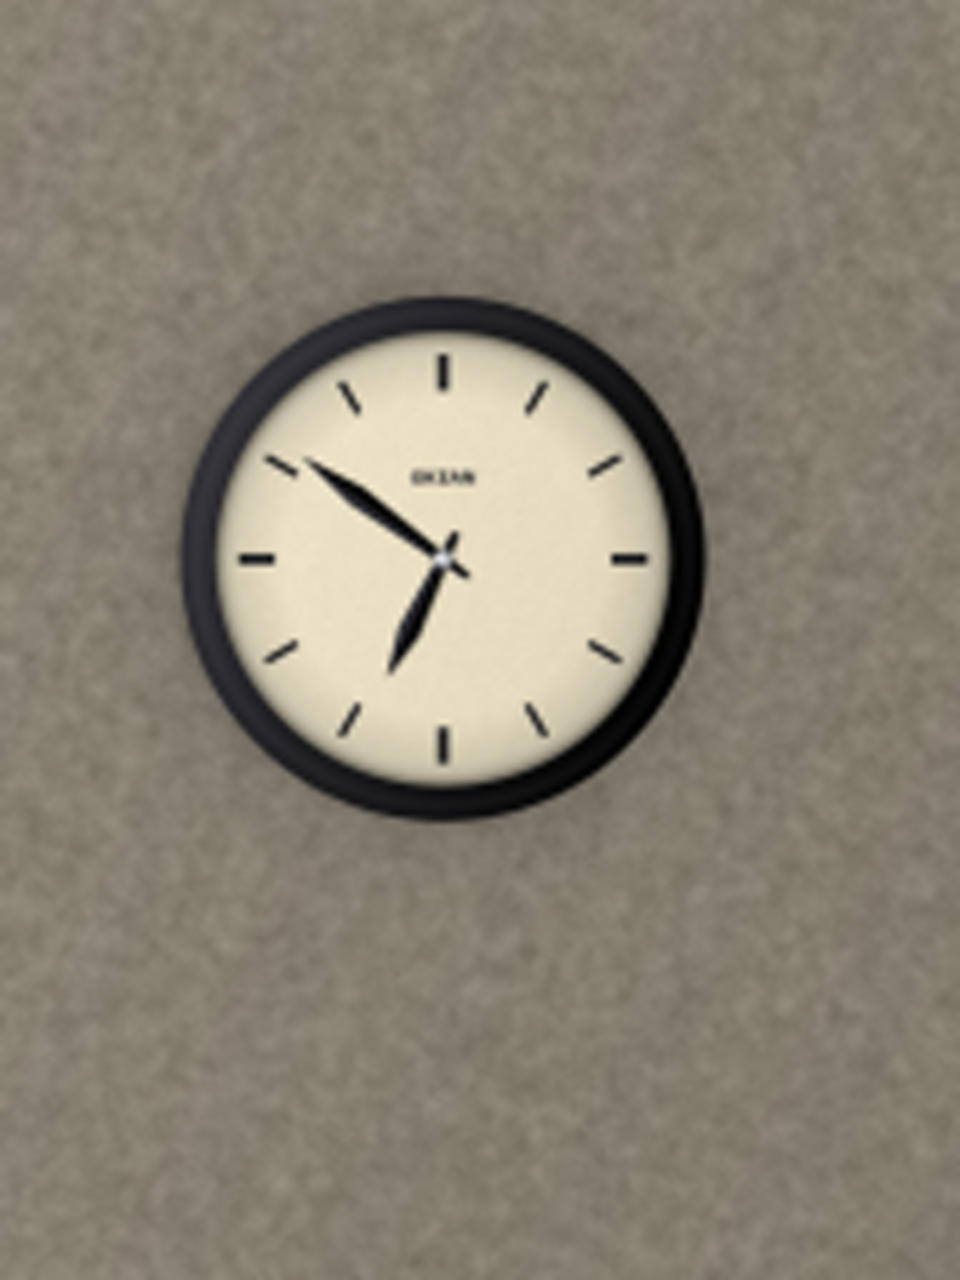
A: 6 h 51 min
